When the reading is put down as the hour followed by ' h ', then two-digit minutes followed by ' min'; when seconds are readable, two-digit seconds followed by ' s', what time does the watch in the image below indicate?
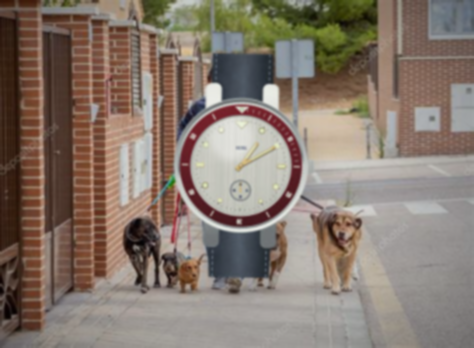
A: 1 h 10 min
